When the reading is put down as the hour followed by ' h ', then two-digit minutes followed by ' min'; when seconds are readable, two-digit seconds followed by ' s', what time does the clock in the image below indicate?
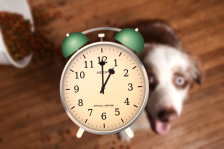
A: 1 h 00 min
